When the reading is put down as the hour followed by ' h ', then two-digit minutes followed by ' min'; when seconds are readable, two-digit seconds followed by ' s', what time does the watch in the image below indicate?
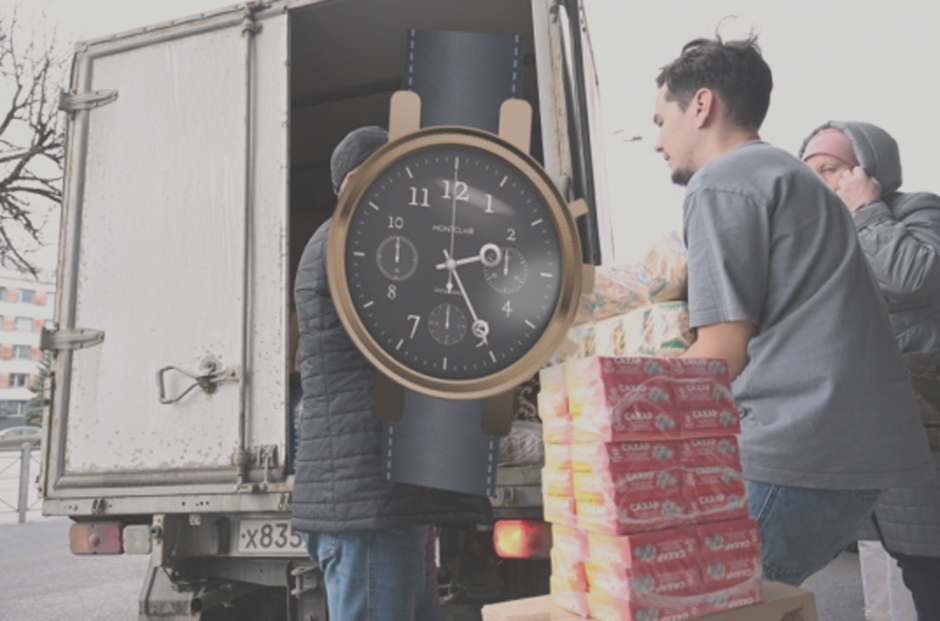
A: 2 h 25 min
